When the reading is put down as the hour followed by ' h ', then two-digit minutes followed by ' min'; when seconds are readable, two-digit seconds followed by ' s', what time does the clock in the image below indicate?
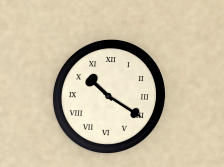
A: 10 h 20 min
